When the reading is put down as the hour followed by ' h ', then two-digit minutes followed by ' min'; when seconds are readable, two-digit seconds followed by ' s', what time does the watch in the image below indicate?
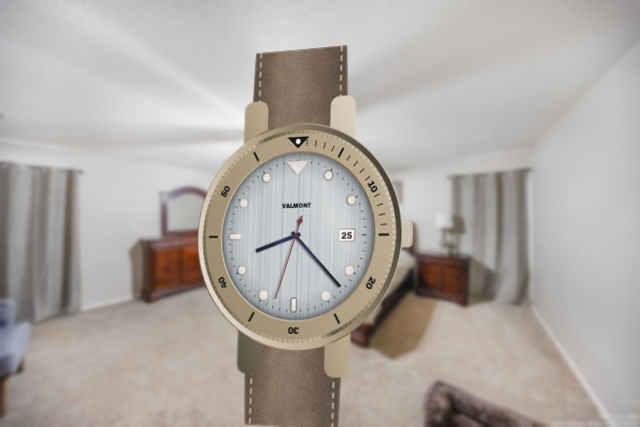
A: 8 h 22 min 33 s
